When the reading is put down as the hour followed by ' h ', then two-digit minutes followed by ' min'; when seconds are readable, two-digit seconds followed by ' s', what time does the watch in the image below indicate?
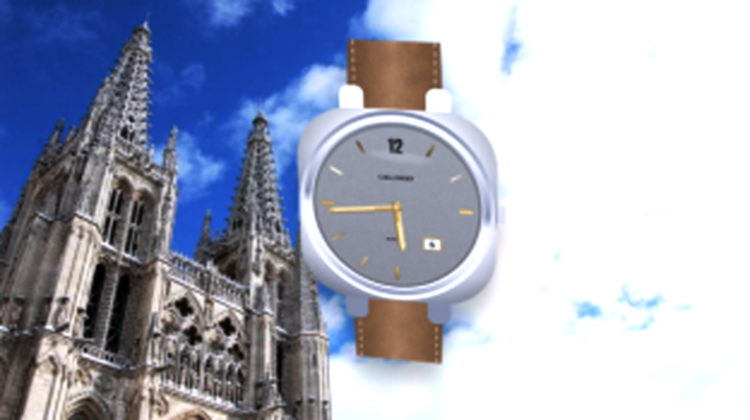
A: 5 h 44 min
